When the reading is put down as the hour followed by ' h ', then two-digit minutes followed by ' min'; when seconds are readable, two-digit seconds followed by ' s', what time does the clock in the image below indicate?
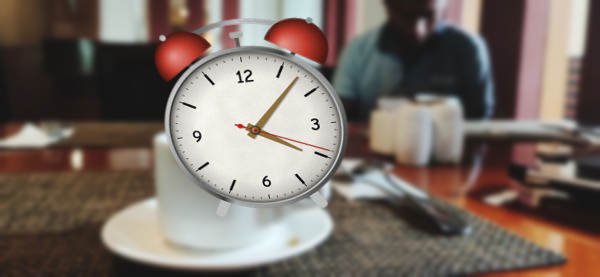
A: 4 h 07 min 19 s
